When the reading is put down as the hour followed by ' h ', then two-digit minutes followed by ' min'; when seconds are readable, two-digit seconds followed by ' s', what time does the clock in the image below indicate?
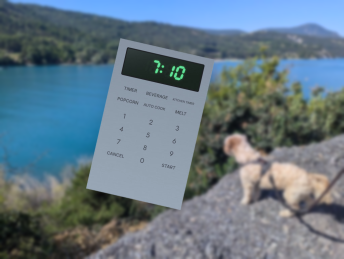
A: 7 h 10 min
